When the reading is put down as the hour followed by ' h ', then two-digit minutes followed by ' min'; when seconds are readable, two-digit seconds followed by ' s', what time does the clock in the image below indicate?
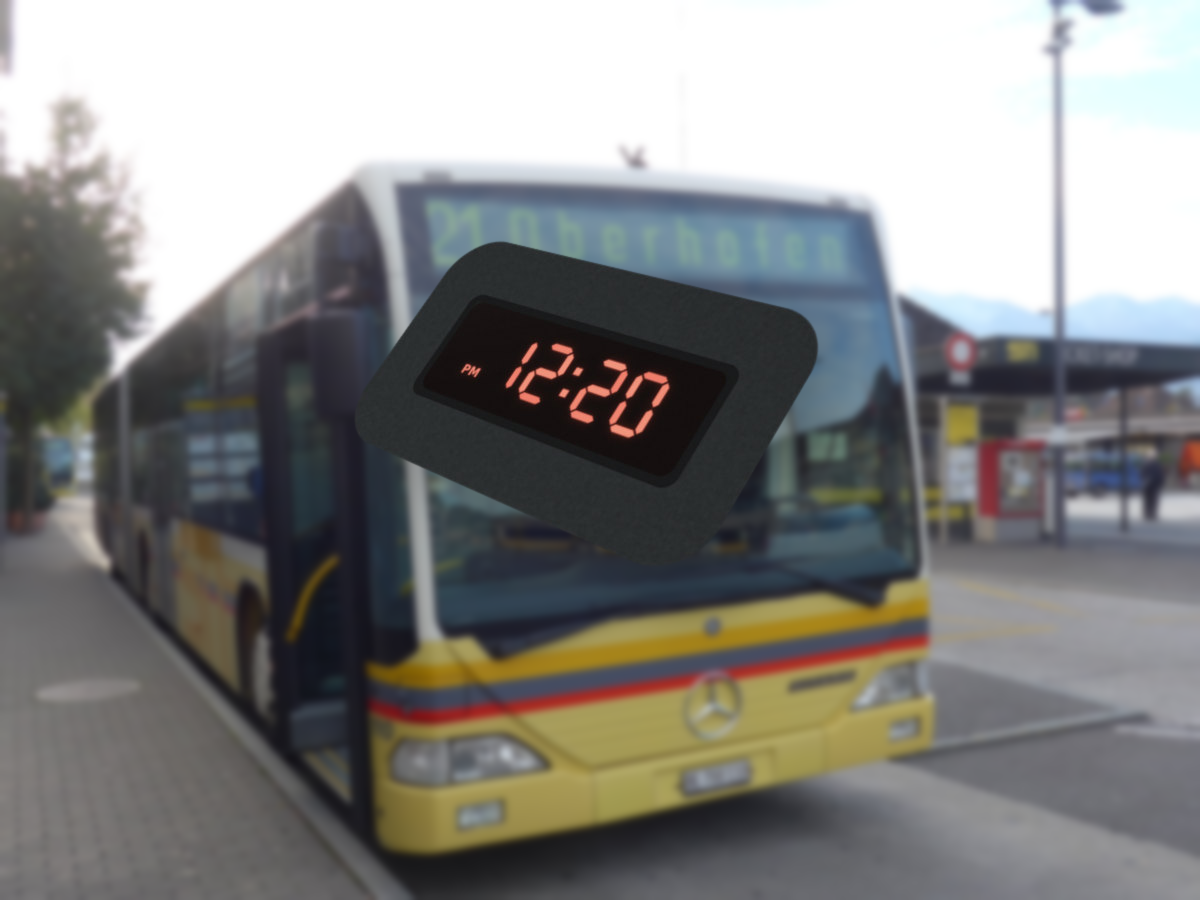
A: 12 h 20 min
